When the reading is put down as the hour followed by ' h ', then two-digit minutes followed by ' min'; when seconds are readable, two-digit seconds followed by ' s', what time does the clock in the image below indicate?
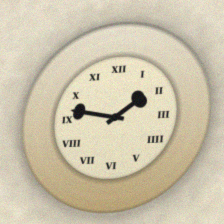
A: 1 h 47 min
